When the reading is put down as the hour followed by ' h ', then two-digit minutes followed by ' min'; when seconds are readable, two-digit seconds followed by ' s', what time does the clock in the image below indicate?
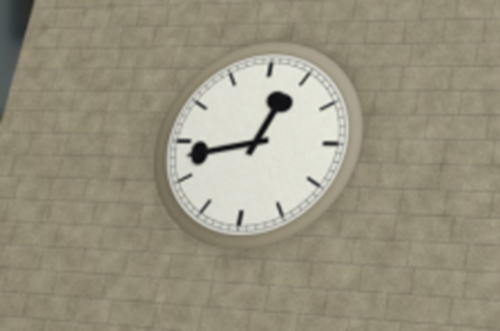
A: 12 h 43 min
